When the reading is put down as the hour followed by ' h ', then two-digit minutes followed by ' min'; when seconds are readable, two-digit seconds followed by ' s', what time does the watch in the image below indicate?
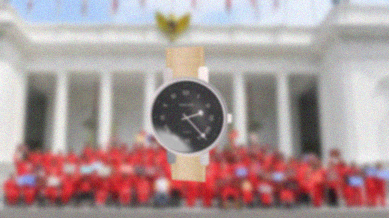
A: 2 h 23 min
